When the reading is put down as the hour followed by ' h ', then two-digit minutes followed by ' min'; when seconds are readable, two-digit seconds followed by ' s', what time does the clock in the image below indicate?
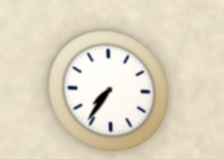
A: 7 h 36 min
